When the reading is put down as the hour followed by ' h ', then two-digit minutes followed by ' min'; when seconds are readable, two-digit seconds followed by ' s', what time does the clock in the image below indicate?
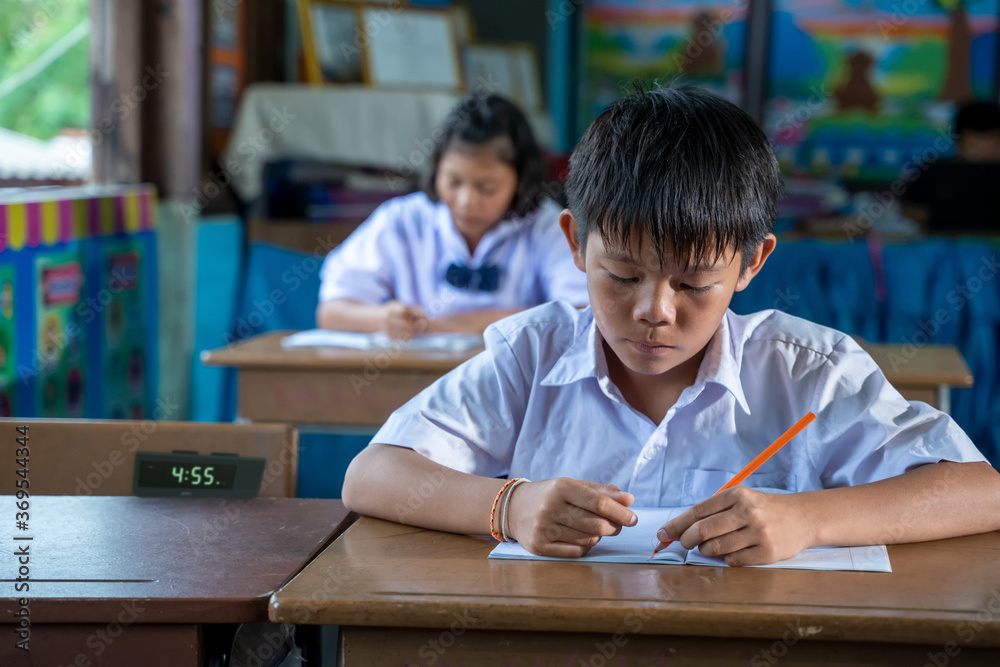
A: 4 h 55 min
